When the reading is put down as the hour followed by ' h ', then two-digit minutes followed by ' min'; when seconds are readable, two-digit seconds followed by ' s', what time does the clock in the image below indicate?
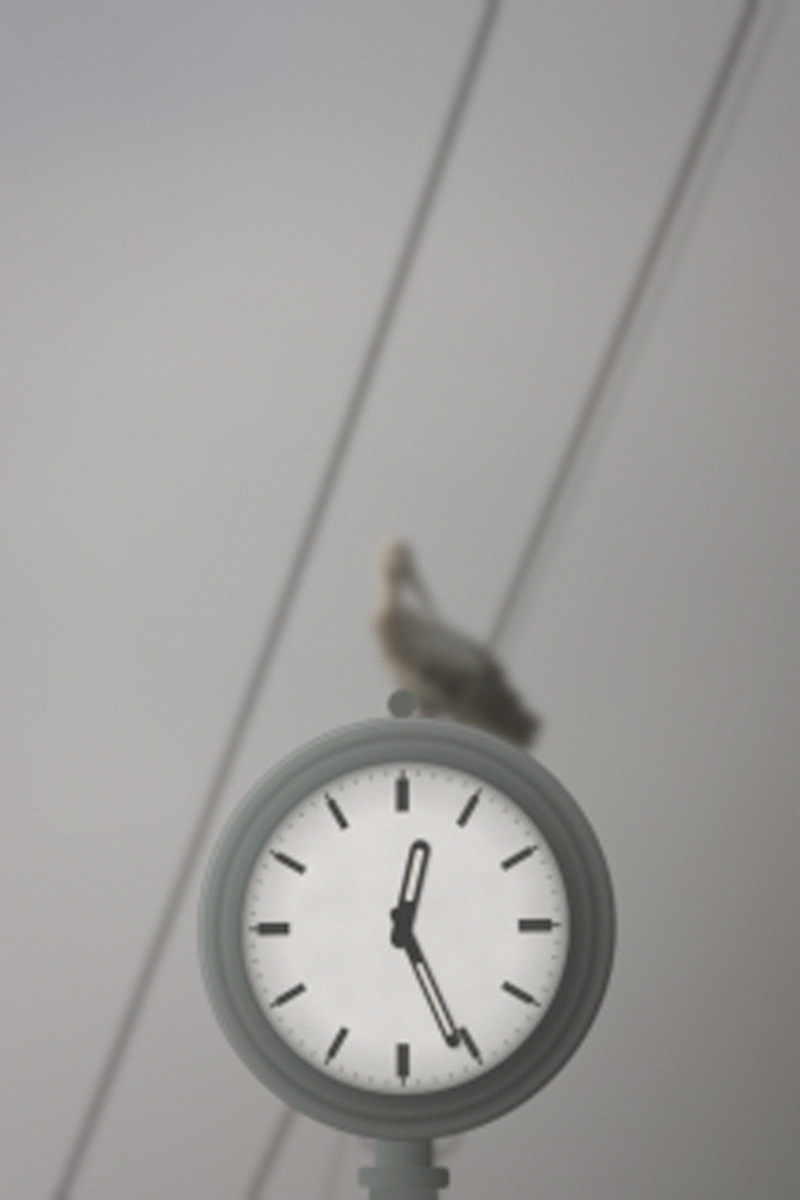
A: 12 h 26 min
